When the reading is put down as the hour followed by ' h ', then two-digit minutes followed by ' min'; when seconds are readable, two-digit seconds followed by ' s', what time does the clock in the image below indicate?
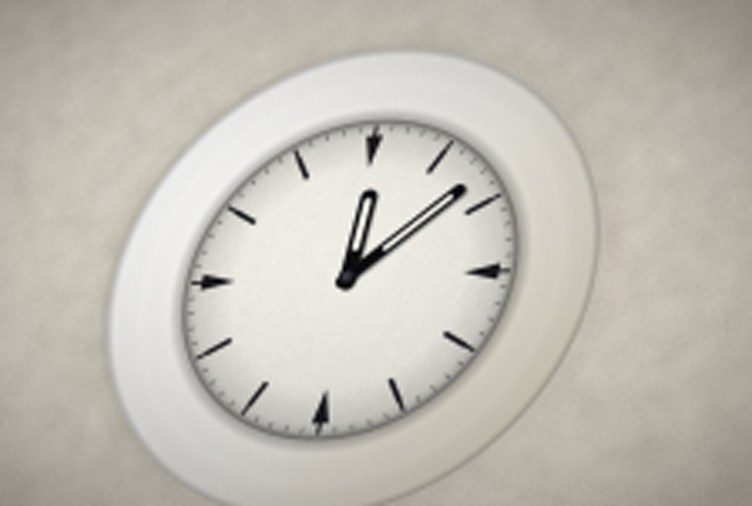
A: 12 h 08 min
